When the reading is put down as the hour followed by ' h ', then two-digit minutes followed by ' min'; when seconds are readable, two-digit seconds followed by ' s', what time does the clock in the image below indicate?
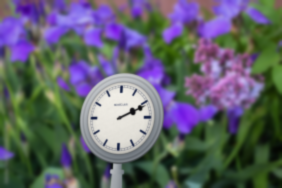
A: 2 h 11 min
